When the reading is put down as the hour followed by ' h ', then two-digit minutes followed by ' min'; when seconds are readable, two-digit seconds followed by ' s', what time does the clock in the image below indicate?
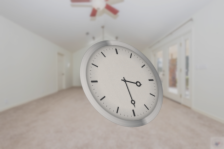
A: 3 h 29 min
